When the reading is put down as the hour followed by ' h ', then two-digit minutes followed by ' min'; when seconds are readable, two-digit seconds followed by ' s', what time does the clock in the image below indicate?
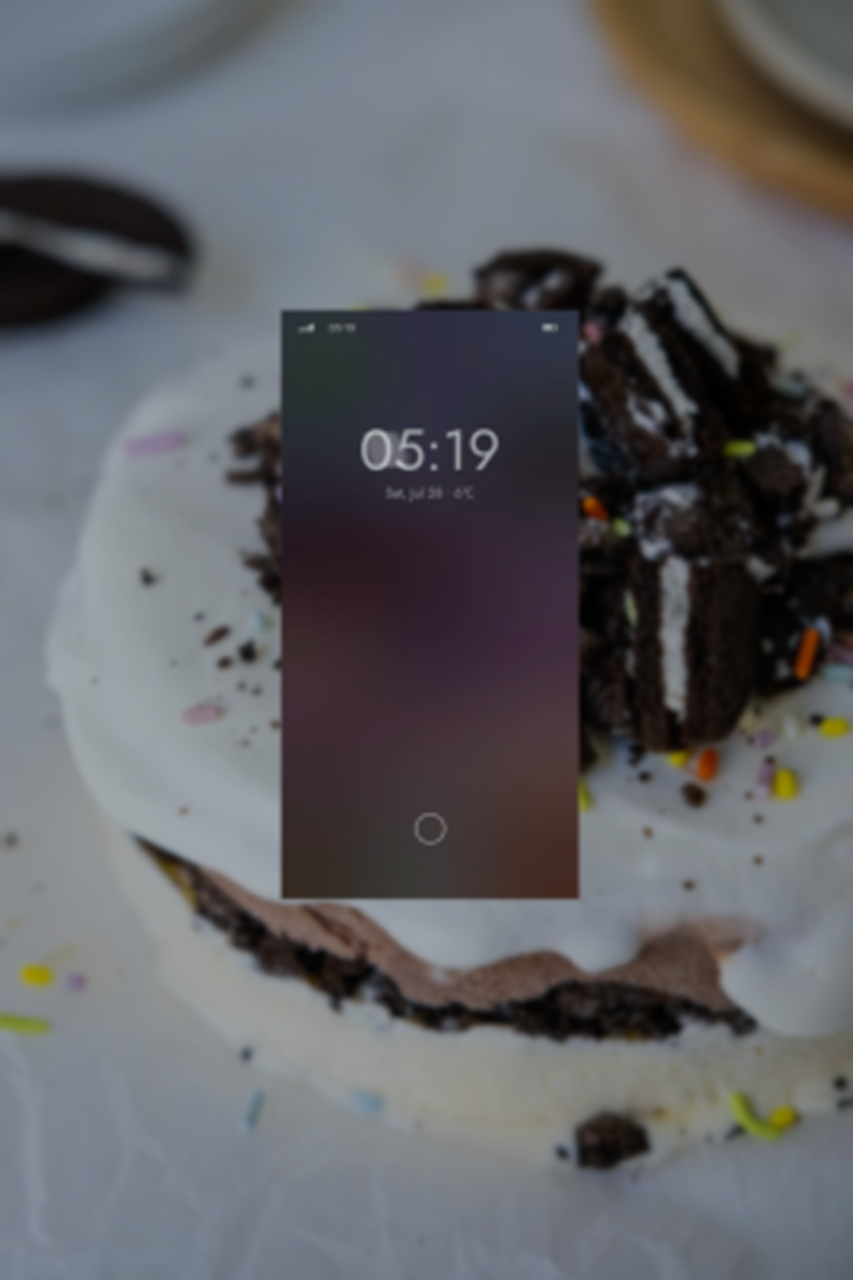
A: 5 h 19 min
